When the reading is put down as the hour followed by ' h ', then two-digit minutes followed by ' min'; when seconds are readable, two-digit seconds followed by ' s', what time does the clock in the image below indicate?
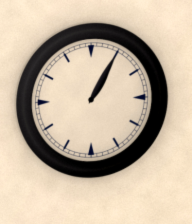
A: 1 h 05 min
